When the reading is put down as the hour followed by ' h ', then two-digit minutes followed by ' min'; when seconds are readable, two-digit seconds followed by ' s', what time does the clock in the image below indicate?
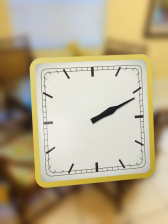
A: 2 h 11 min
